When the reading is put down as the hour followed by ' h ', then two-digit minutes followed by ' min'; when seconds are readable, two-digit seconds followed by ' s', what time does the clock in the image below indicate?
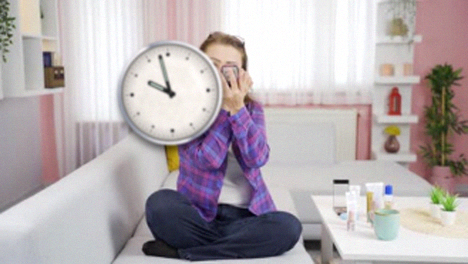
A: 9 h 58 min
